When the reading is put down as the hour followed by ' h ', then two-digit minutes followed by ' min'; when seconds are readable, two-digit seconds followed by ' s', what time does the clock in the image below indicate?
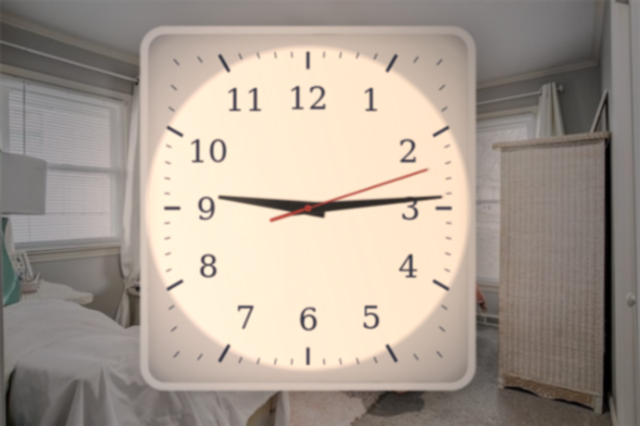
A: 9 h 14 min 12 s
